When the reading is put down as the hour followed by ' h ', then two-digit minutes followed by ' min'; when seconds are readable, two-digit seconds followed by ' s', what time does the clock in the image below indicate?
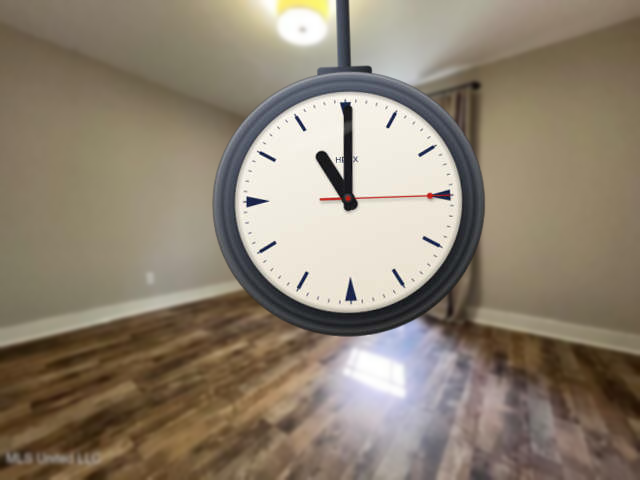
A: 11 h 00 min 15 s
